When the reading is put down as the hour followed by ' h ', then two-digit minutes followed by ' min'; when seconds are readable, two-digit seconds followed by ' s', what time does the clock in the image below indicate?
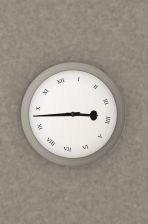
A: 3 h 48 min
